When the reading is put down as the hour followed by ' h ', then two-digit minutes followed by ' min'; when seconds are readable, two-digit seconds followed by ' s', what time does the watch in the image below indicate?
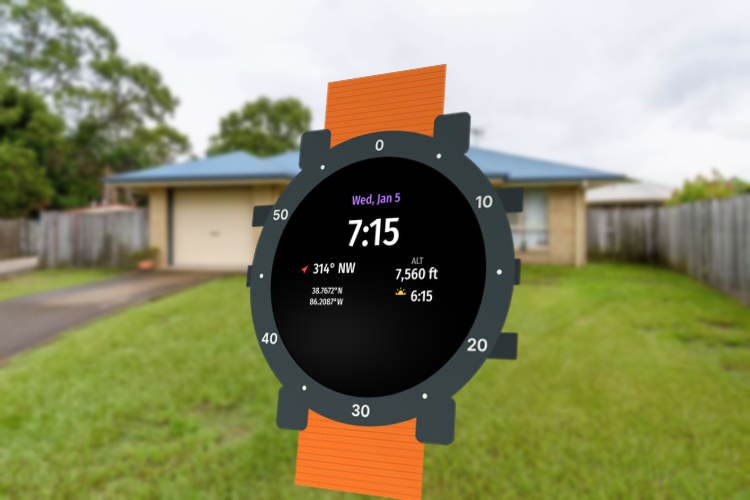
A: 7 h 15 min
